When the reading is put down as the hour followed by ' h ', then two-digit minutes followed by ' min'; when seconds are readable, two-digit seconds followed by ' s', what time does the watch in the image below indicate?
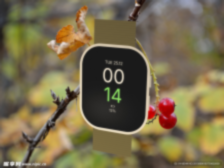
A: 0 h 14 min
